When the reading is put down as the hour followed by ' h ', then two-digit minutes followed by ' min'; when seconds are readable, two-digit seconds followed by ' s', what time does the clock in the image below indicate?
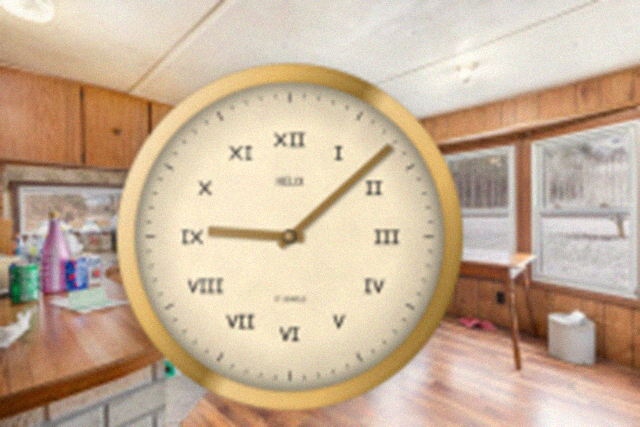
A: 9 h 08 min
